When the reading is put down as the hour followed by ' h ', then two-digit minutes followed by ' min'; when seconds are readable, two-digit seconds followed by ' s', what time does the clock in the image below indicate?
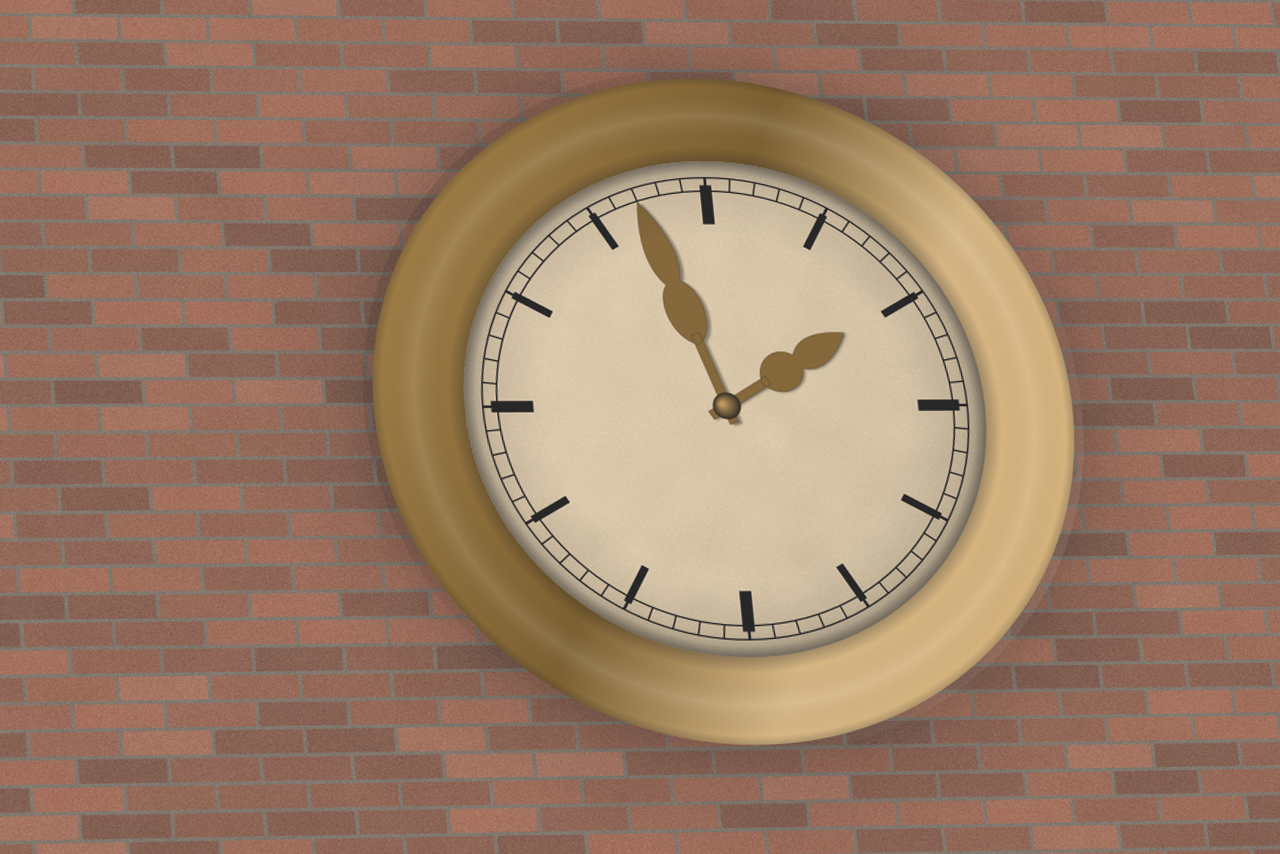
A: 1 h 57 min
